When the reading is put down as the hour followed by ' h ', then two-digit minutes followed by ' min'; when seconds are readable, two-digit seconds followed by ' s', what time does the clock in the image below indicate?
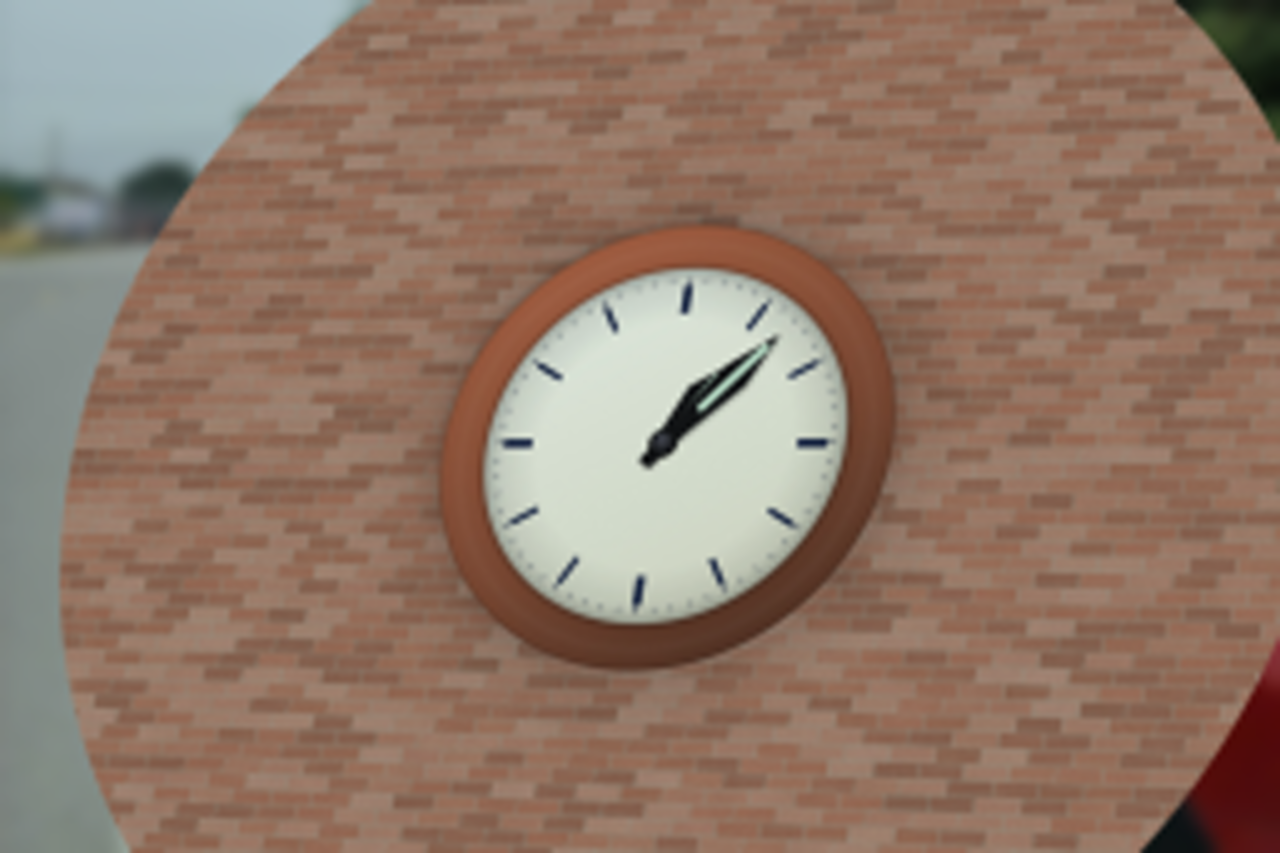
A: 1 h 07 min
